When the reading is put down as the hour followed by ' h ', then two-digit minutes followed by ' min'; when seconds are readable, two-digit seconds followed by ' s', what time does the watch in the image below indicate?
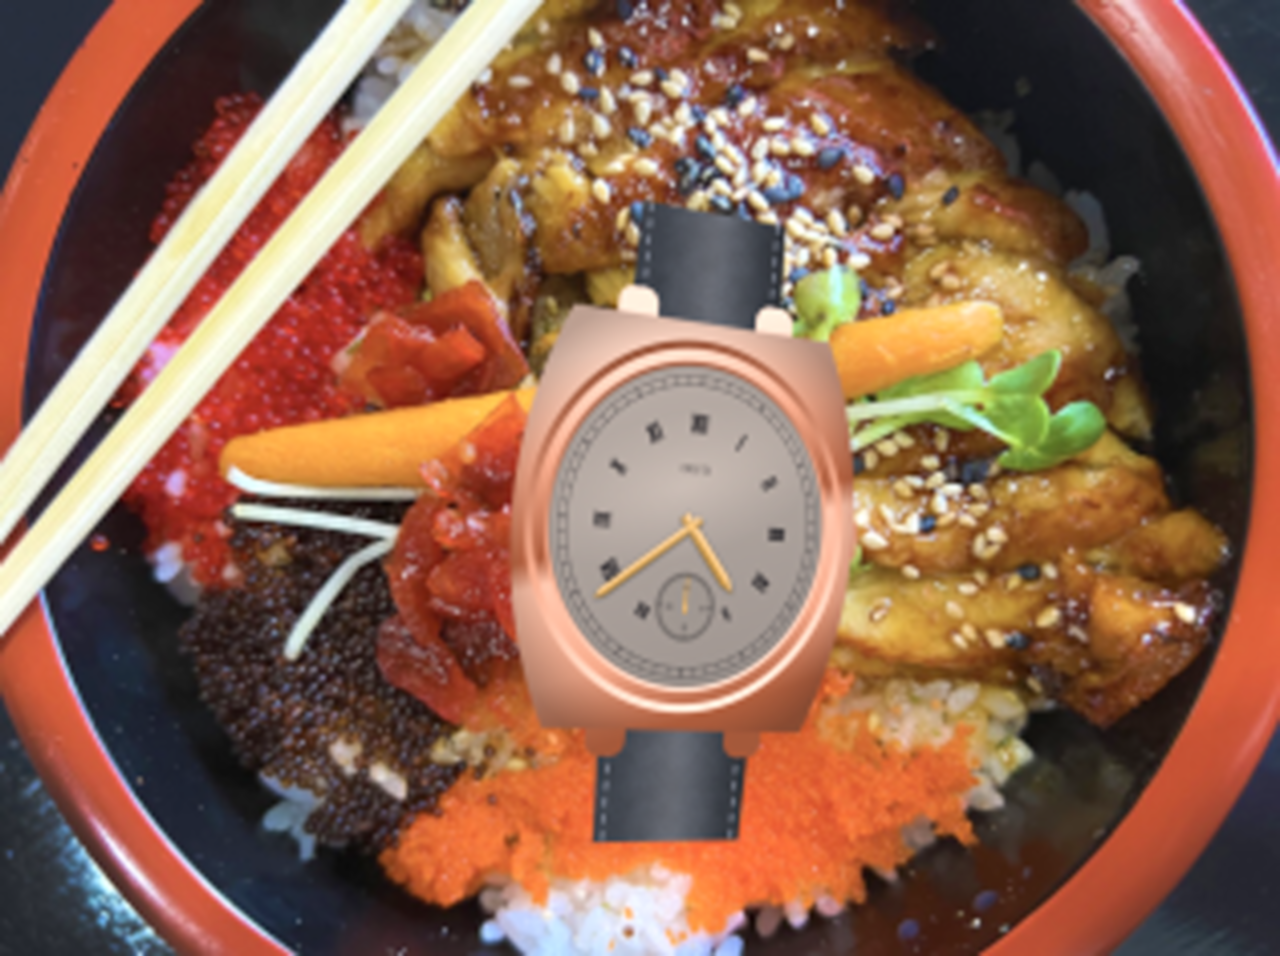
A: 4 h 39 min
